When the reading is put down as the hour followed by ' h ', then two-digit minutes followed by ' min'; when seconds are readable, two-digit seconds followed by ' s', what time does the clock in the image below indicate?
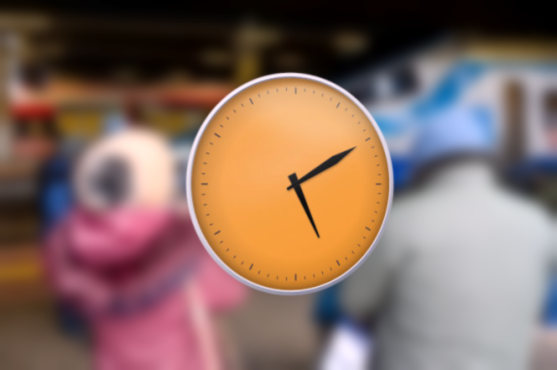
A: 5 h 10 min
